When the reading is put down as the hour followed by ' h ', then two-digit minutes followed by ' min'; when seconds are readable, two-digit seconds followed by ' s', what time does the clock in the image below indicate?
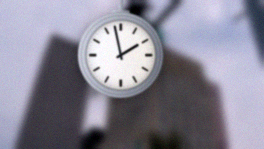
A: 1 h 58 min
